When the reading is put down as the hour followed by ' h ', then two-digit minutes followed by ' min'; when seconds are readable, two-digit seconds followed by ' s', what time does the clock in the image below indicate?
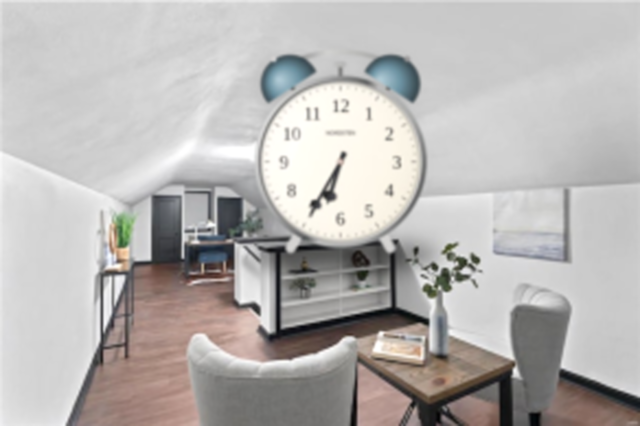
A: 6 h 35 min
